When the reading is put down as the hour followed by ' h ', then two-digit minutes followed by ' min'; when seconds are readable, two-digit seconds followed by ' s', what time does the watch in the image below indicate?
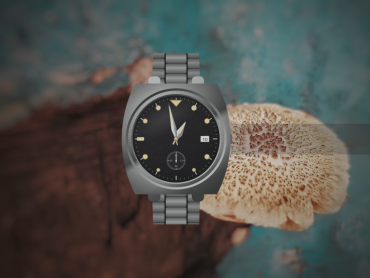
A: 12 h 58 min
